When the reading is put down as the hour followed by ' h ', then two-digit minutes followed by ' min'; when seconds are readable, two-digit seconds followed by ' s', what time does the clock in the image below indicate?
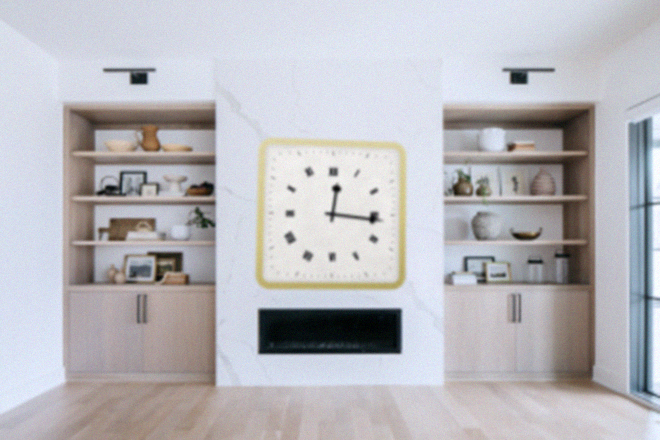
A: 12 h 16 min
